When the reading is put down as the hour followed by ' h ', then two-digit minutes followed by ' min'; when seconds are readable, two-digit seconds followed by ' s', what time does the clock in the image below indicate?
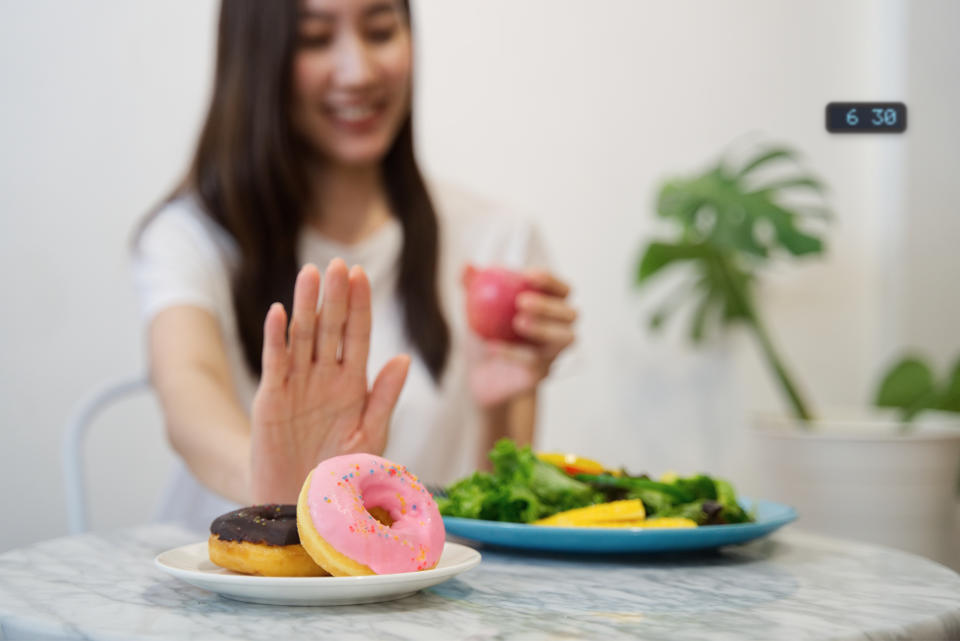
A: 6 h 30 min
